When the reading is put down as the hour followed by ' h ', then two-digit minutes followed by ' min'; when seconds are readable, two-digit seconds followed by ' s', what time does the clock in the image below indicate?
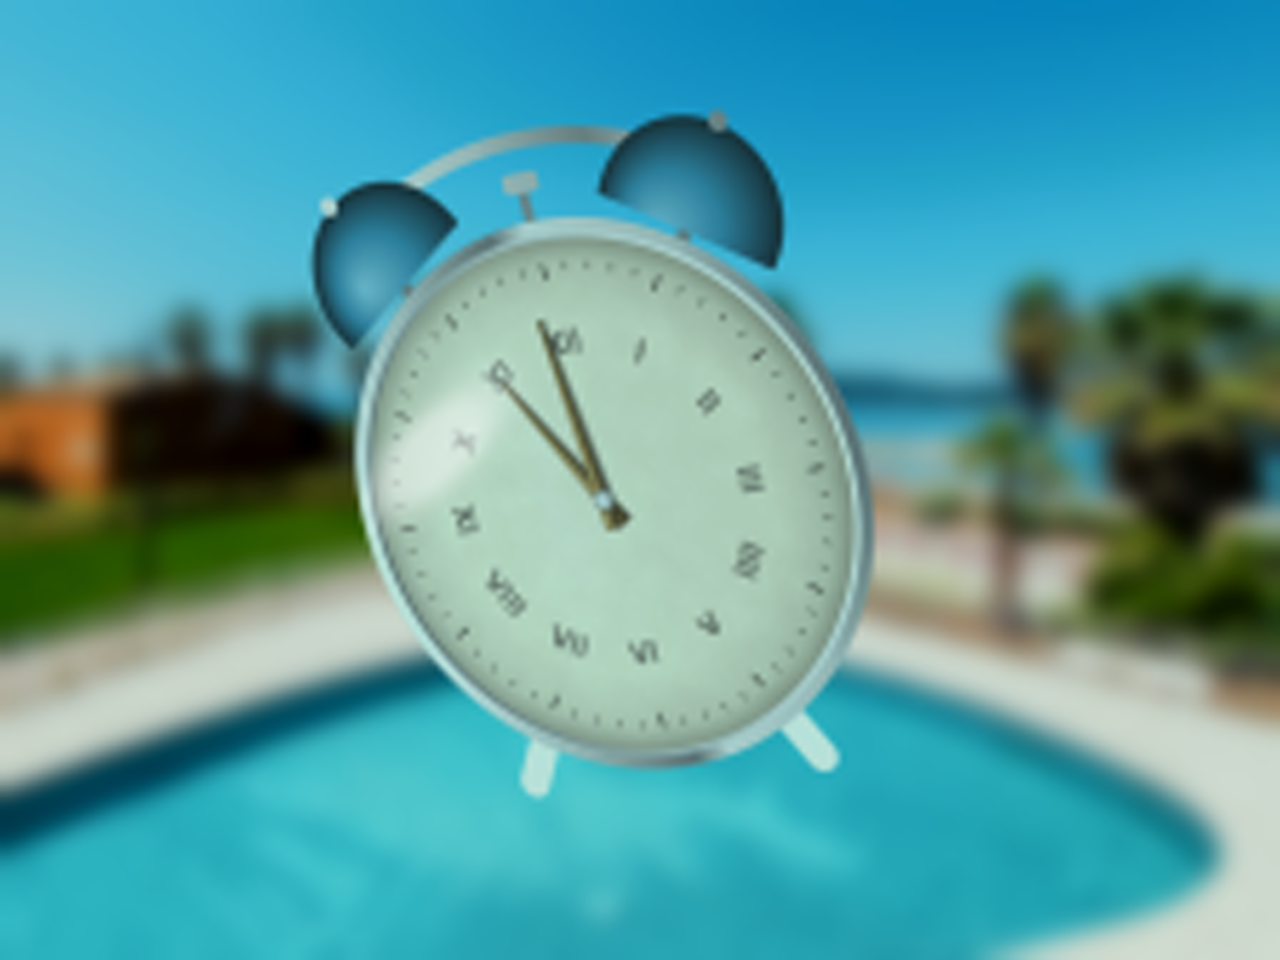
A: 10 h 59 min
